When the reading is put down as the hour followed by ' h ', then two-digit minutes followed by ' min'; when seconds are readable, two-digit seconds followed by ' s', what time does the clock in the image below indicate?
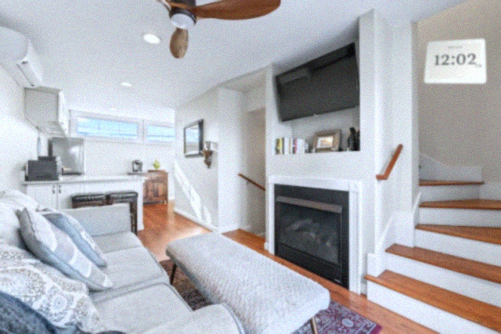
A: 12 h 02 min
